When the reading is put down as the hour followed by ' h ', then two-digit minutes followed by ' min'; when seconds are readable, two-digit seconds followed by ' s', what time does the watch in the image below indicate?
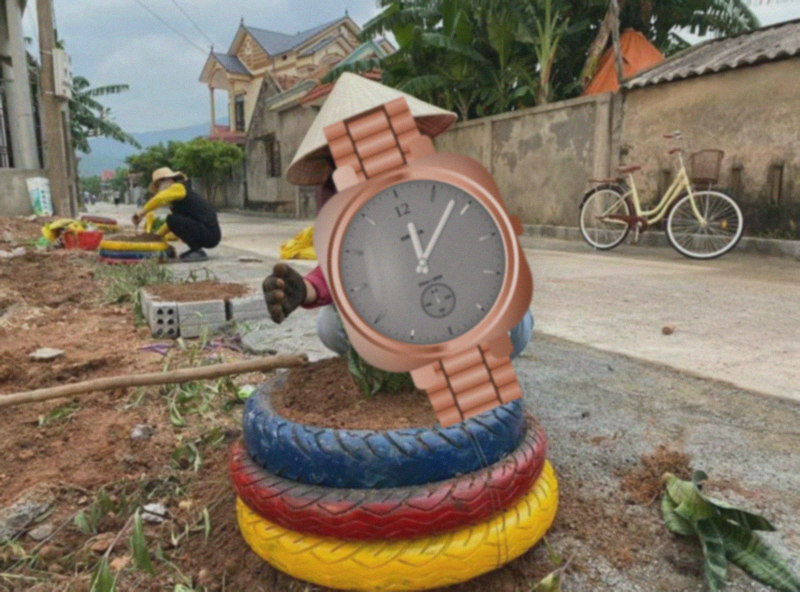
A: 12 h 08 min
